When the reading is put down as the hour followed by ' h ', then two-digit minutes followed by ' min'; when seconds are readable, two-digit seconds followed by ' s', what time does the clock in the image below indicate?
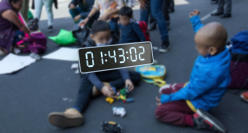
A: 1 h 43 min 02 s
